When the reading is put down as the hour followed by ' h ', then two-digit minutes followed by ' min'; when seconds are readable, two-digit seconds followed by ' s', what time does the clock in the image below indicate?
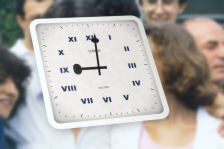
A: 9 h 01 min
